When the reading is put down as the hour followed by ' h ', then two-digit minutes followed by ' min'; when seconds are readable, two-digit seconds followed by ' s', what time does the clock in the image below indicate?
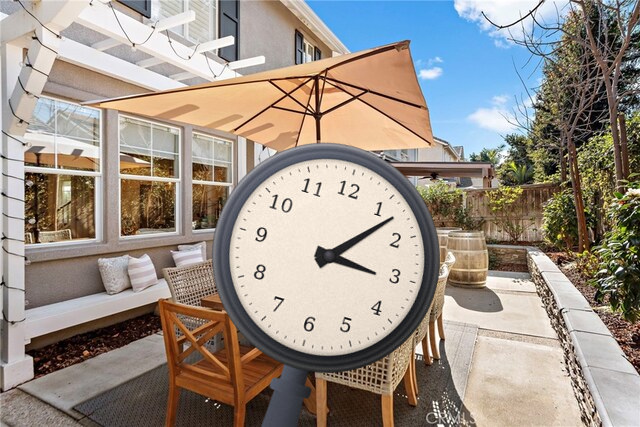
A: 3 h 07 min
